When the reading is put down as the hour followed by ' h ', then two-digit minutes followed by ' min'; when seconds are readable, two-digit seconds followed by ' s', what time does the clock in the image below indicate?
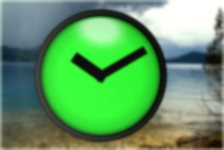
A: 10 h 10 min
